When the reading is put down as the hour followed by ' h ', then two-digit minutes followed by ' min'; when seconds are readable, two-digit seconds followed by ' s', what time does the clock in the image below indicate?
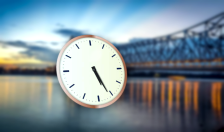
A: 5 h 26 min
